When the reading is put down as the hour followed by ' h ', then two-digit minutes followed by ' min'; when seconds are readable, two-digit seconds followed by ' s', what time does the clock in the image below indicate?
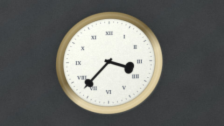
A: 3 h 37 min
